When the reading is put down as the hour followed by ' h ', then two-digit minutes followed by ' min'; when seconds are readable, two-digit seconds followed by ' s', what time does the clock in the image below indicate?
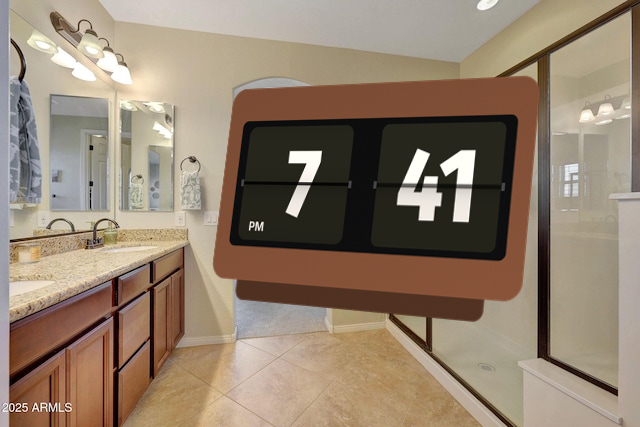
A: 7 h 41 min
